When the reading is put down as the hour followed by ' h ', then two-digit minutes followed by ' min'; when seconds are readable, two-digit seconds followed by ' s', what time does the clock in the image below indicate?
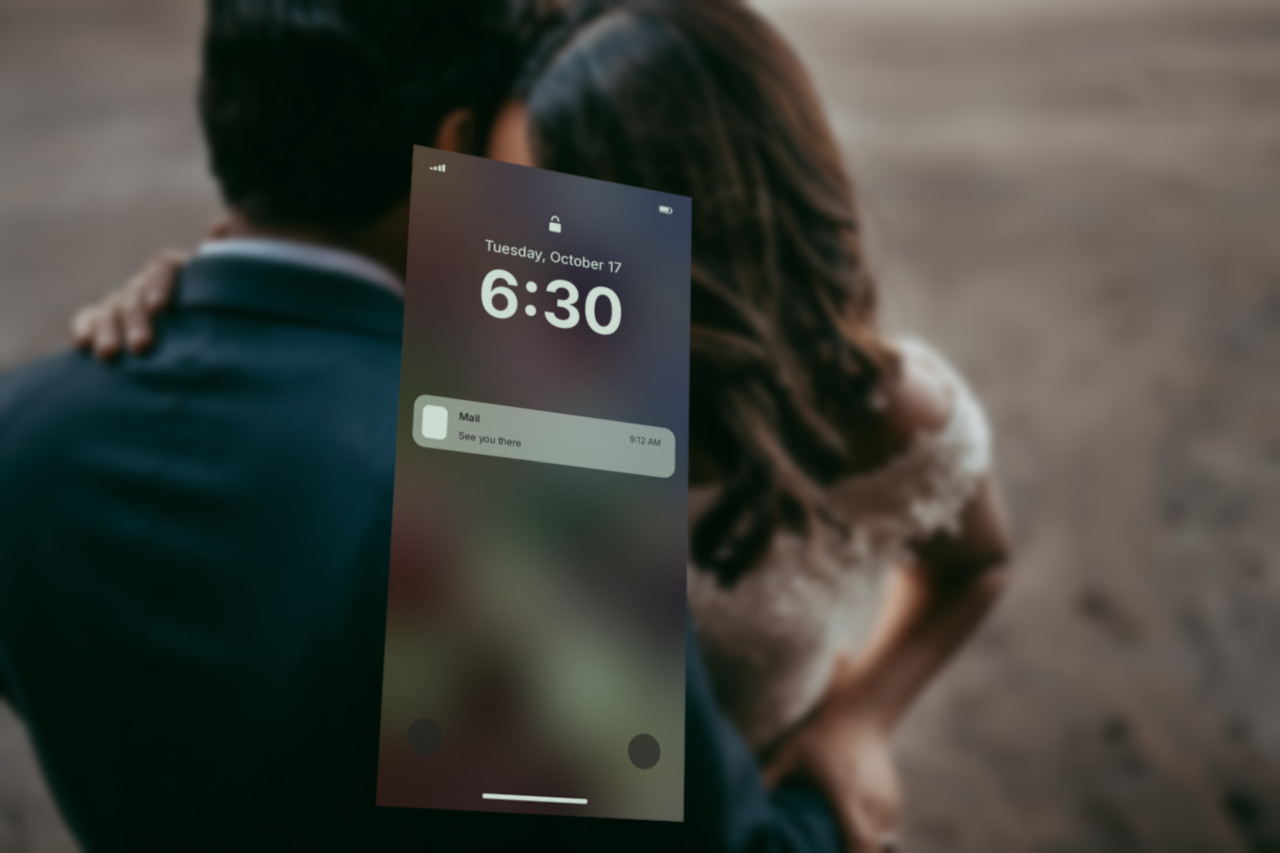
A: 6 h 30 min
